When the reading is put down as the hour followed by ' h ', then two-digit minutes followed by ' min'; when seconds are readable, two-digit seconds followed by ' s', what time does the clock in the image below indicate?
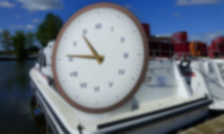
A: 10 h 46 min
